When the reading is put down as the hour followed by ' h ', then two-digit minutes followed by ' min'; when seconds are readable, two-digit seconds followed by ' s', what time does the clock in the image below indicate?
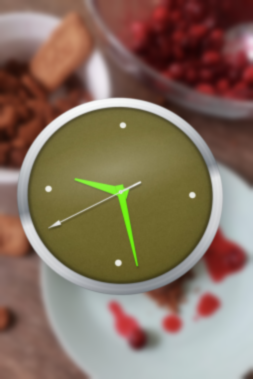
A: 9 h 27 min 40 s
